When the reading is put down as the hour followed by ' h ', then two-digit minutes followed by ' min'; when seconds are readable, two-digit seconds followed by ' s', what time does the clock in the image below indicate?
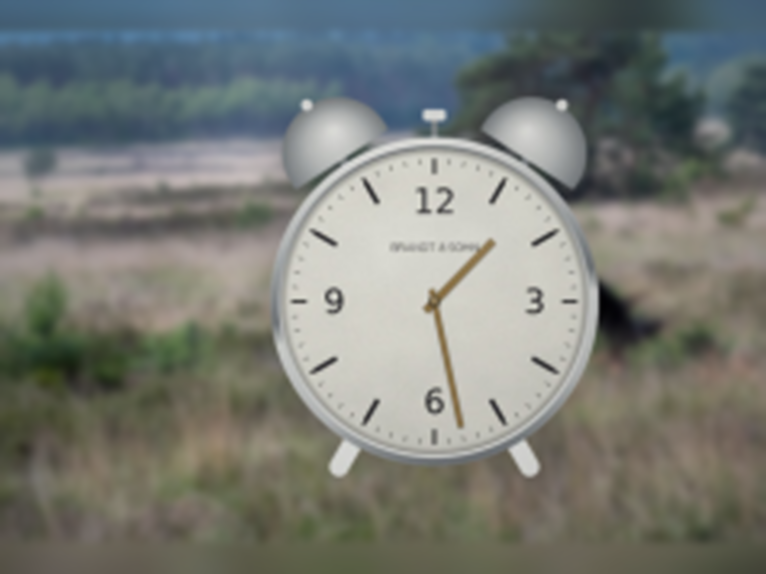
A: 1 h 28 min
